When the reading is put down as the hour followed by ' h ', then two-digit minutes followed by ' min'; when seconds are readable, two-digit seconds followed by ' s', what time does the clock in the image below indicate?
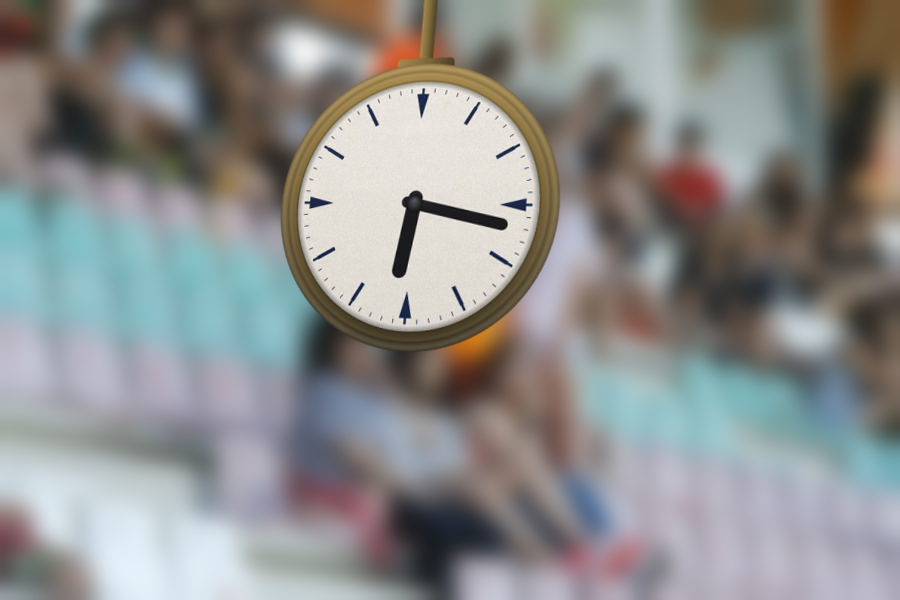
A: 6 h 17 min
